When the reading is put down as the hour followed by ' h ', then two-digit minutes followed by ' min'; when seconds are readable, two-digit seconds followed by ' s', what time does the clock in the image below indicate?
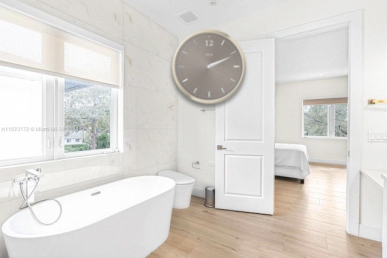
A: 2 h 11 min
